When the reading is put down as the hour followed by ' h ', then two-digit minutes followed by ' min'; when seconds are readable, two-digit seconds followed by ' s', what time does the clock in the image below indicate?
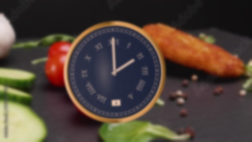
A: 2 h 00 min
